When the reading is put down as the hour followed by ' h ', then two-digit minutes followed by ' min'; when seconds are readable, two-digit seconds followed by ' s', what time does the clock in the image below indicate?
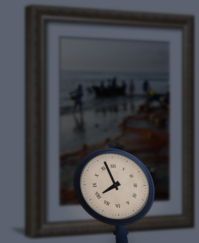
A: 7 h 57 min
